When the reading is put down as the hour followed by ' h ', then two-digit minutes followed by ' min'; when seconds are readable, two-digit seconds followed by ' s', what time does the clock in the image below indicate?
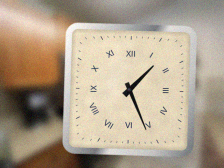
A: 1 h 26 min
